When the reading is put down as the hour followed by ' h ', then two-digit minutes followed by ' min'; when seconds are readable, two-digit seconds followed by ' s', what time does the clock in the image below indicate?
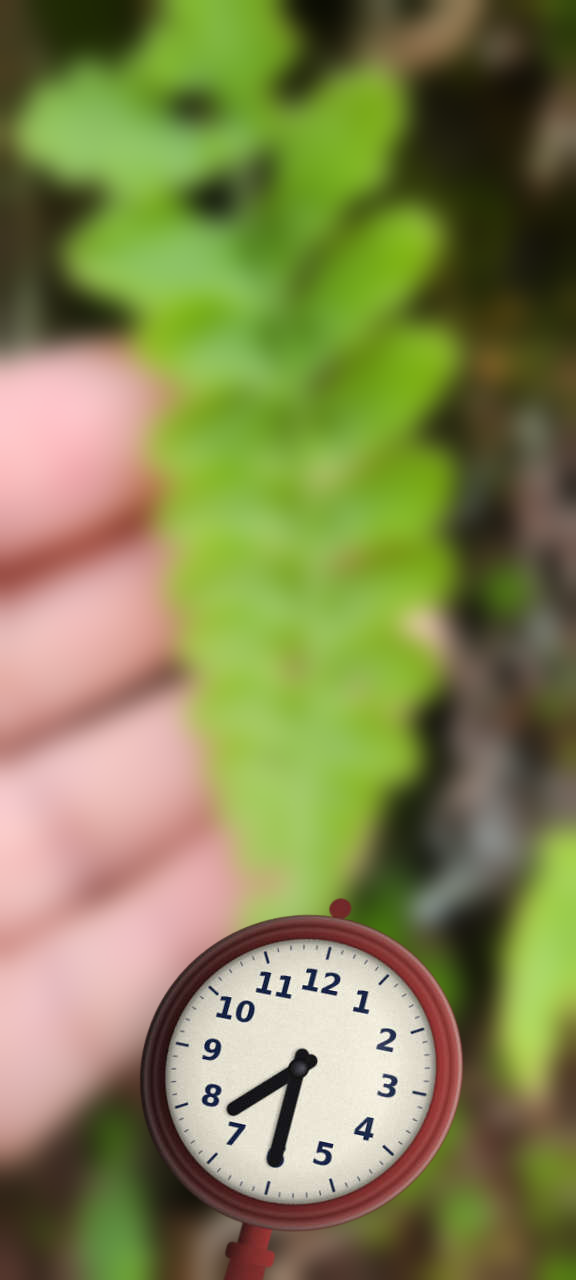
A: 7 h 30 min
